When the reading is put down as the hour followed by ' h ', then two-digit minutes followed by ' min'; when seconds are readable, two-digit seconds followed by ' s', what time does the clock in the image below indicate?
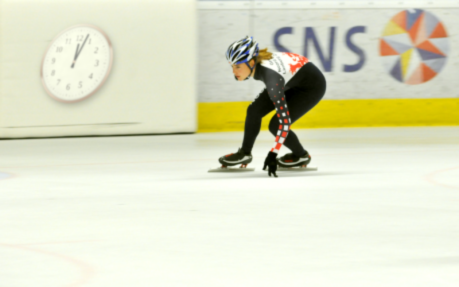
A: 12 h 03 min
